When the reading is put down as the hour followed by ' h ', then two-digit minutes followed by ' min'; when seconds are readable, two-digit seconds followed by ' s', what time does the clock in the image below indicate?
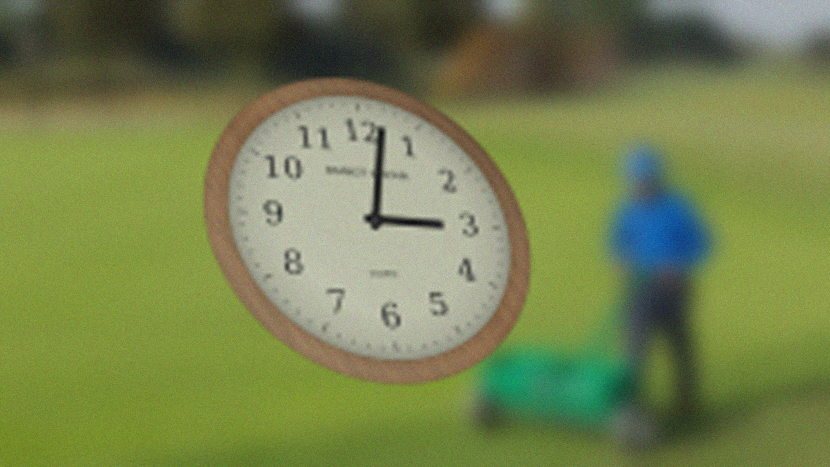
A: 3 h 02 min
